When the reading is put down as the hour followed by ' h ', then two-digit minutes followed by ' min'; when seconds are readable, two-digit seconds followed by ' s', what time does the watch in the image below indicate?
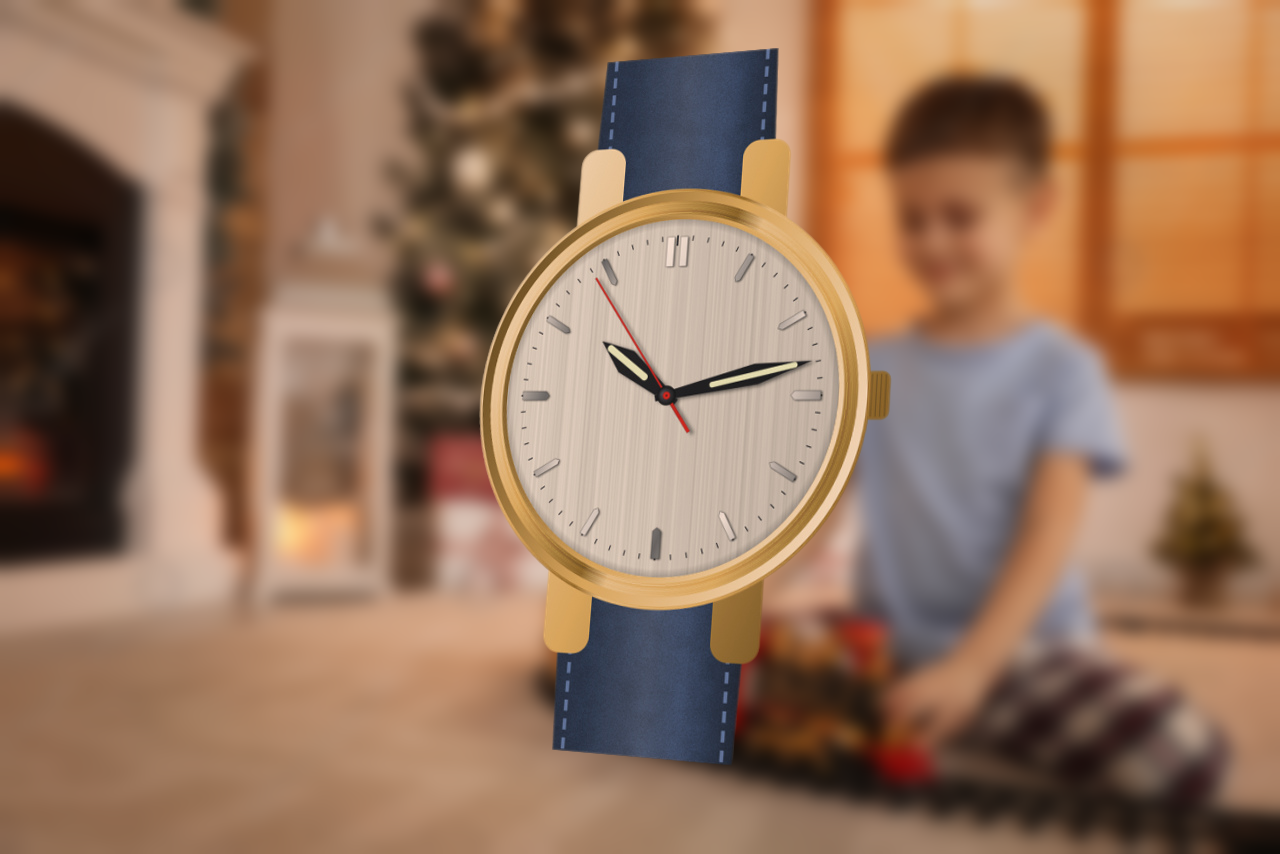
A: 10 h 12 min 54 s
